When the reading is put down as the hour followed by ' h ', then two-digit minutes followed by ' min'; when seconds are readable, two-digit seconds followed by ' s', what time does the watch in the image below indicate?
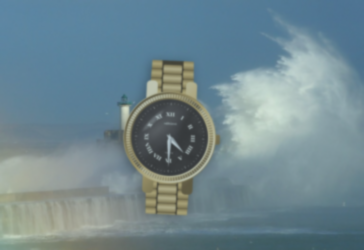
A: 4 h 30 min
